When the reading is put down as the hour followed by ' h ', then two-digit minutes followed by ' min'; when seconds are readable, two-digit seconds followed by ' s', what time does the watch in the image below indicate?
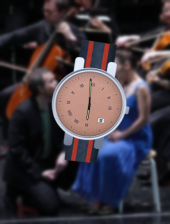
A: 5 h 59 min
